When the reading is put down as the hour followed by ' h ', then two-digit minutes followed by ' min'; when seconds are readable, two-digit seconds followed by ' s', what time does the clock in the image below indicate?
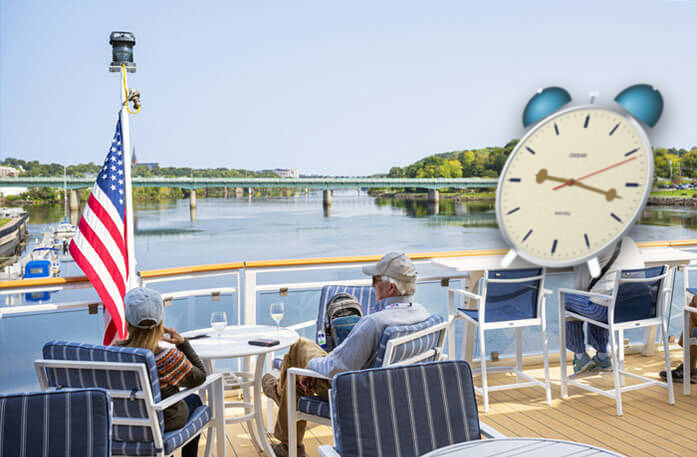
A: 9 h 17 min 11 s
